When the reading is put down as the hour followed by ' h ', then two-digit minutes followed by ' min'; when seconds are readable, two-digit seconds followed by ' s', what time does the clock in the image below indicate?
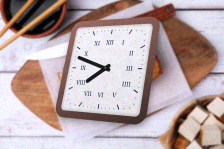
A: 7 h 48 min
